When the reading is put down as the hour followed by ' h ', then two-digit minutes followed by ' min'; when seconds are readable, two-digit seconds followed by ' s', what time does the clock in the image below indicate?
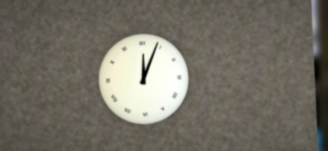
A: 12 h 04 min
